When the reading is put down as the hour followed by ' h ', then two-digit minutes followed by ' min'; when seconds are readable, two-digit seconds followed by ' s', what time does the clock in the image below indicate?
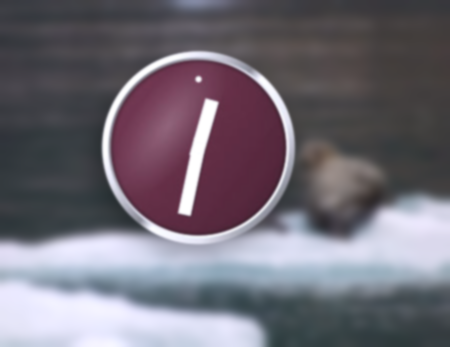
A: 12 h 32 min
